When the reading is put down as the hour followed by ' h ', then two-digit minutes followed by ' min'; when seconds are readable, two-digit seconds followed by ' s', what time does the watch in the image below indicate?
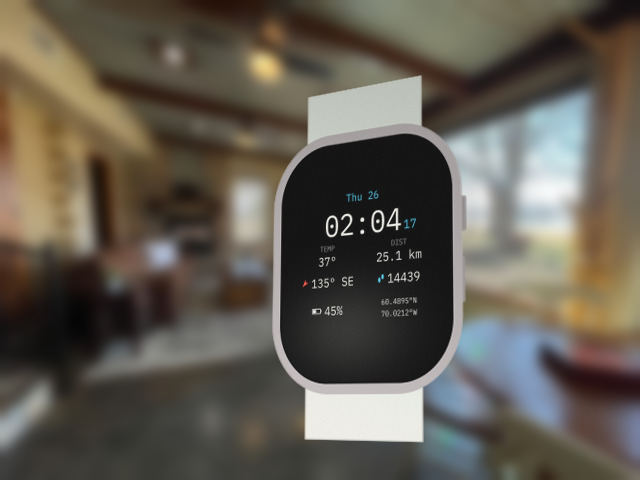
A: 2 h 04 min 17 s
